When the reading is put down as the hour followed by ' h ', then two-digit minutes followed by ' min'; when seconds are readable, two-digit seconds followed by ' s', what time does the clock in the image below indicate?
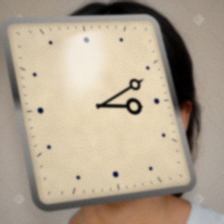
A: 3 h 11 min
